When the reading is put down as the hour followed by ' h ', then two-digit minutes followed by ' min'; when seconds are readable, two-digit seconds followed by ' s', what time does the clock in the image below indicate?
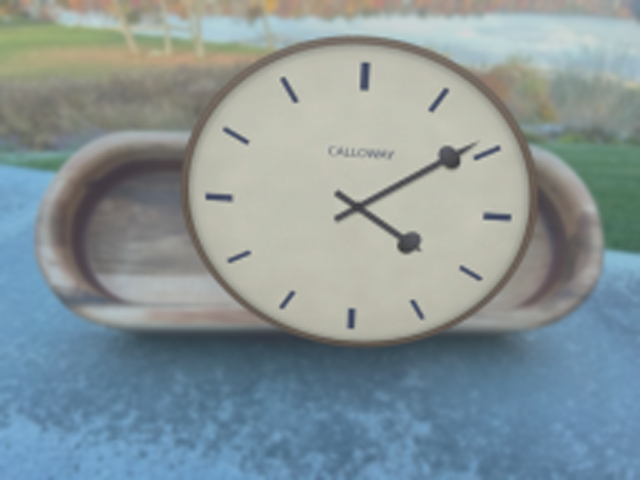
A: 4 h 09 min
